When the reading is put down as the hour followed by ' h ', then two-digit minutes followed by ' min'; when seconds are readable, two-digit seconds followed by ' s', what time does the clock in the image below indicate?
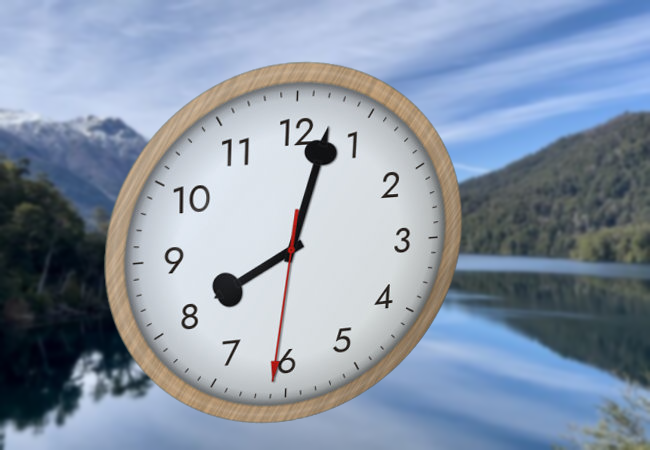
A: 8 h 02 min 31 s
